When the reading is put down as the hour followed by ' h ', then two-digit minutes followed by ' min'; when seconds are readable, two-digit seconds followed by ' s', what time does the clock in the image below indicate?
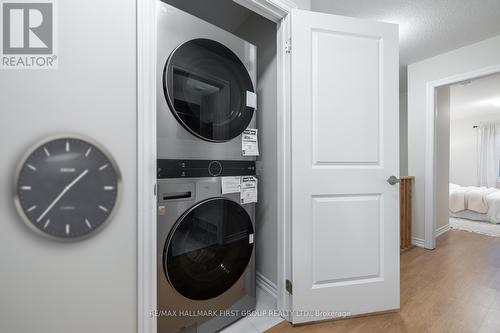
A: 1 h 37 min
